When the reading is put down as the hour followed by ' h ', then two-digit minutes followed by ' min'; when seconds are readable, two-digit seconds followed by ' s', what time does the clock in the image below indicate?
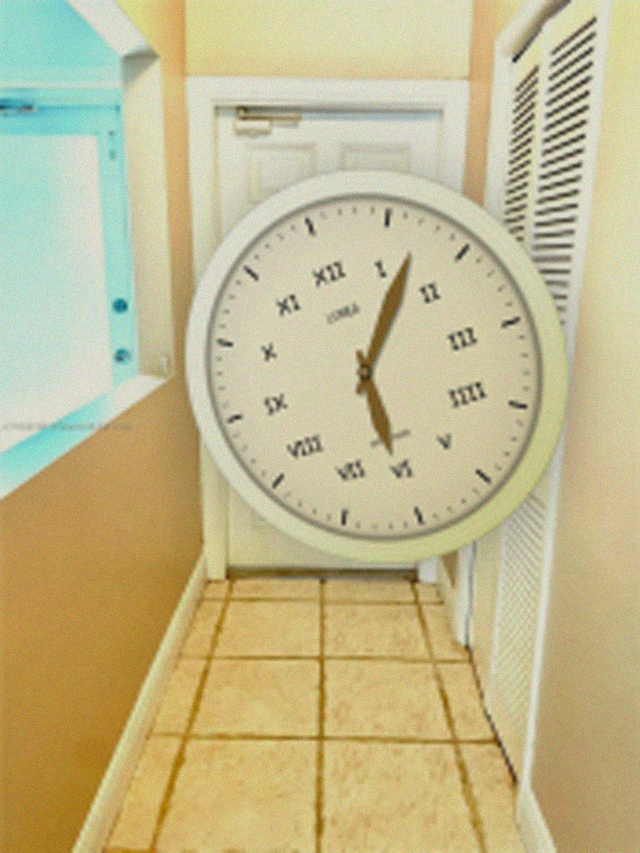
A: 6 h 07 min
